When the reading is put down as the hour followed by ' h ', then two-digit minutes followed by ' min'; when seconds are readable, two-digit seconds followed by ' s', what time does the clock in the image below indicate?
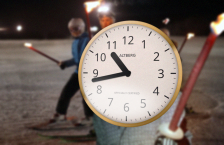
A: 10 h 43 min
